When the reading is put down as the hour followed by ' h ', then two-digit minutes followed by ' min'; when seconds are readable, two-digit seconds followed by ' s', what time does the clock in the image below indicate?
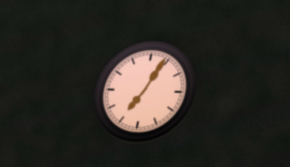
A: 7 h 04 min
